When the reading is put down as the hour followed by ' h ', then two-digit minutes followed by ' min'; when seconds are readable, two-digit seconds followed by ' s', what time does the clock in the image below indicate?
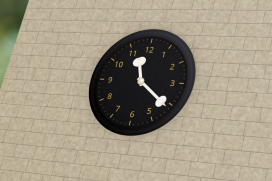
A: 11 h 21 min
